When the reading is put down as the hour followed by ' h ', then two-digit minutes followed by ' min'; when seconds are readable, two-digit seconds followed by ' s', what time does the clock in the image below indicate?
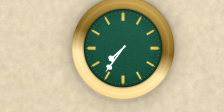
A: 7 h 36 min
